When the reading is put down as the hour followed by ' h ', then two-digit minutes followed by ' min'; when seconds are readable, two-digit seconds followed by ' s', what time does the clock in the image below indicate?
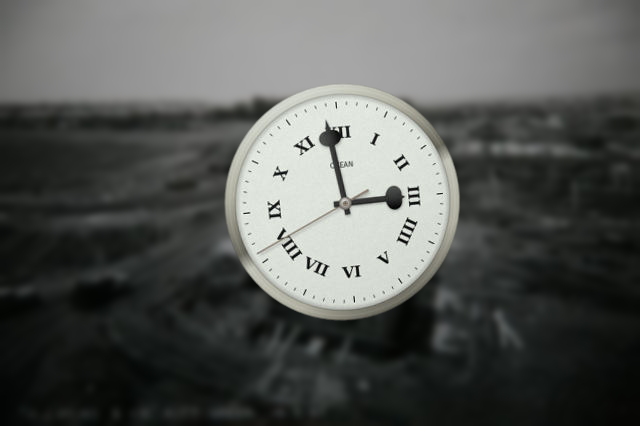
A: 2 h 58 min 41 s
